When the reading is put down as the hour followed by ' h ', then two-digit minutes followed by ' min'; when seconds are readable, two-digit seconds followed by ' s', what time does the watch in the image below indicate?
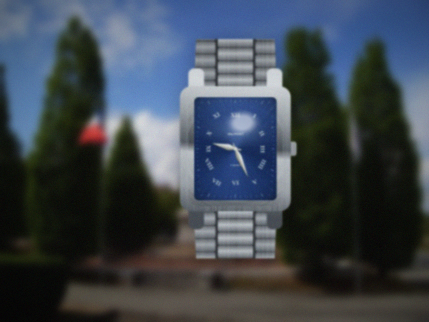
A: 9 h 26 min
